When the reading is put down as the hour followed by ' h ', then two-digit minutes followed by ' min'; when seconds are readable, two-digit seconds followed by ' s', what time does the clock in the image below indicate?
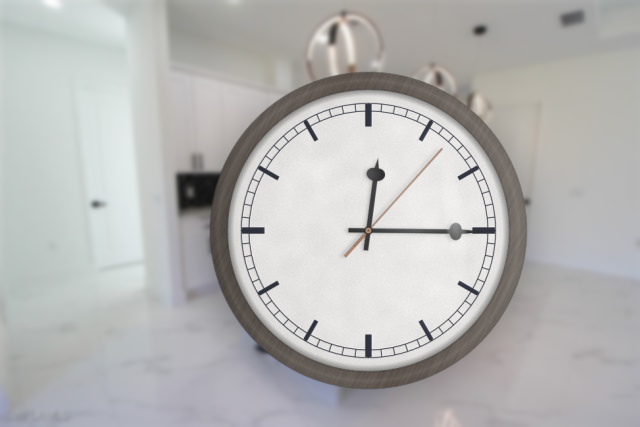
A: 12 h 15 min 07 s
